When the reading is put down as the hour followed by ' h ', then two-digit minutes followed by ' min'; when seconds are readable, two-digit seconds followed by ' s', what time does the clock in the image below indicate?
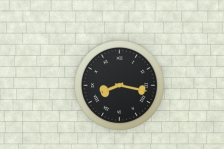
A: 8 h 17 min
